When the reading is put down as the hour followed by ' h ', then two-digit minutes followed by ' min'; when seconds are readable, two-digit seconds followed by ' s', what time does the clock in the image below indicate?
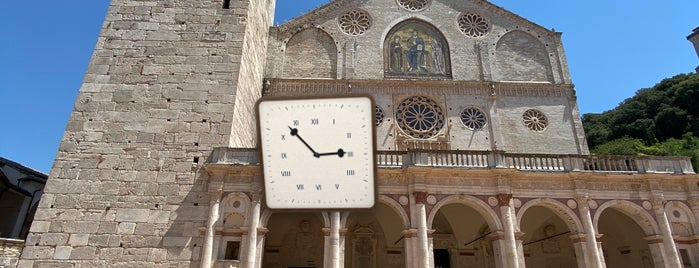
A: 2 h 53 min
